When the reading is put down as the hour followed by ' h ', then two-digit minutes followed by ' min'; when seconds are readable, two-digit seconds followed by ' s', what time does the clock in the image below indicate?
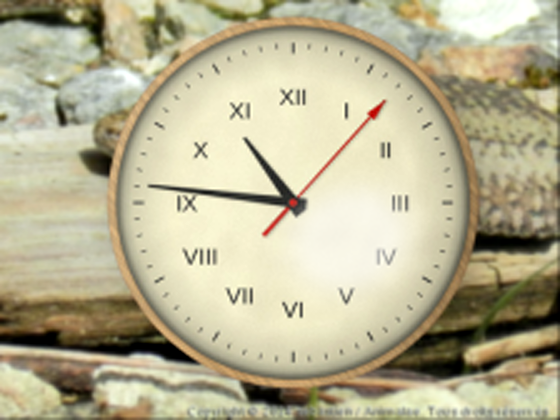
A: 10 h 46 min 07 s
